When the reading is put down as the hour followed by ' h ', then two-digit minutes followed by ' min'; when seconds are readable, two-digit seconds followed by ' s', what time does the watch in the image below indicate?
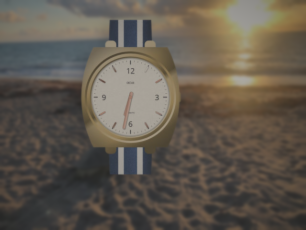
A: 6 h 32 min
